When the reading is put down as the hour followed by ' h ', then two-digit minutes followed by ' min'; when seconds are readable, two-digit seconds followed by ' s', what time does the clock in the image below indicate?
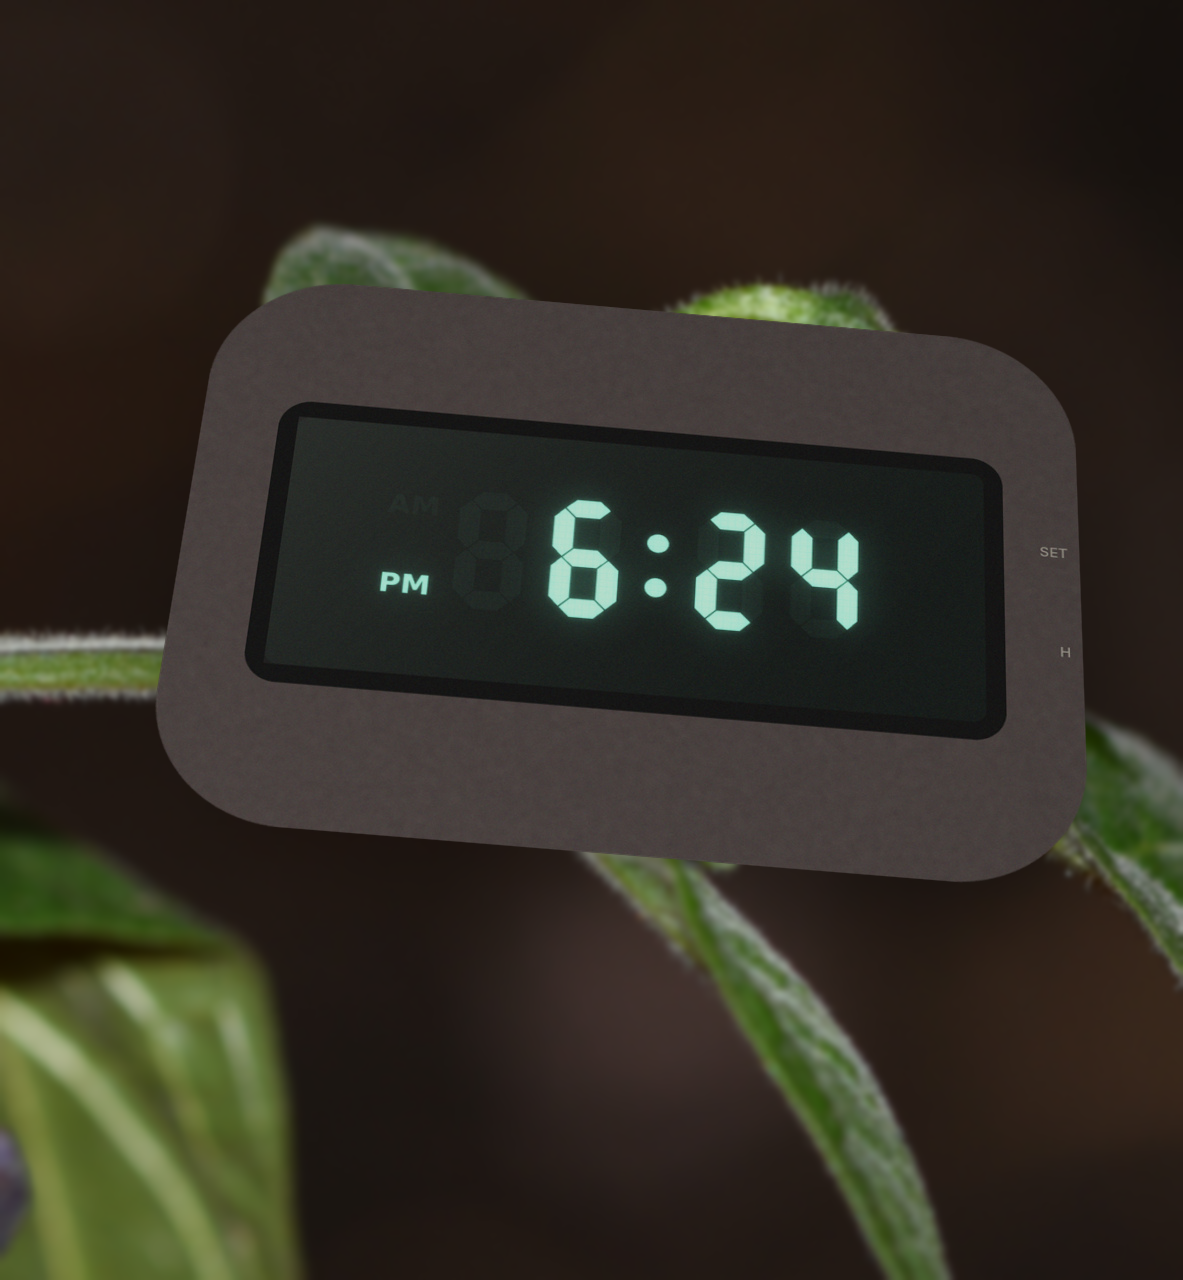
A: 6 h 24 min
